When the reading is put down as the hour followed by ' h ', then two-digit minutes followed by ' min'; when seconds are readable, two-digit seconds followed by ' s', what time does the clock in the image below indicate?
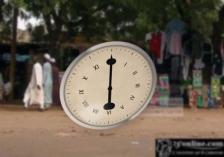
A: 6 h 00 min
